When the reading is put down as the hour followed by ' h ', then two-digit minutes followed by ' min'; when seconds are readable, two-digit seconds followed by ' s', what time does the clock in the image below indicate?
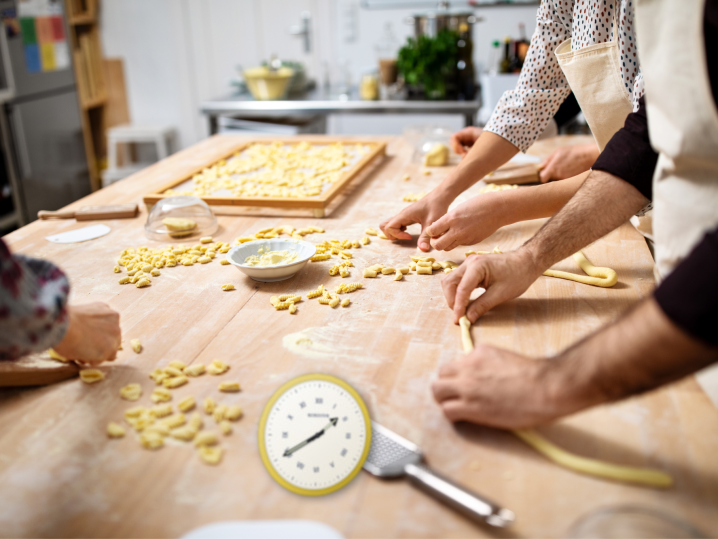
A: 1 h 40 min
